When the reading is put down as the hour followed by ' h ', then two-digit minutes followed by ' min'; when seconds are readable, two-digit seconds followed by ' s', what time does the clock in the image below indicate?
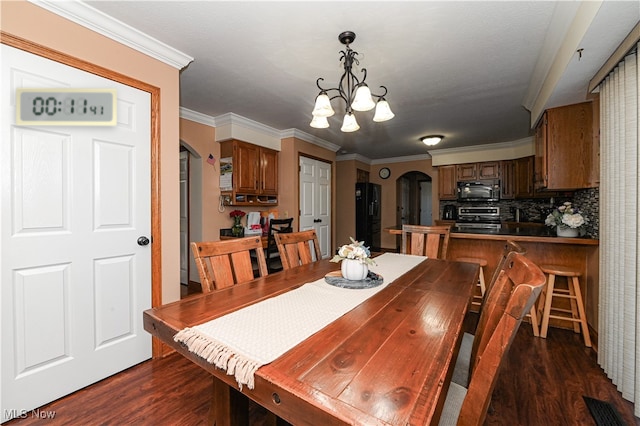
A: 0 h 11 min 41 s
